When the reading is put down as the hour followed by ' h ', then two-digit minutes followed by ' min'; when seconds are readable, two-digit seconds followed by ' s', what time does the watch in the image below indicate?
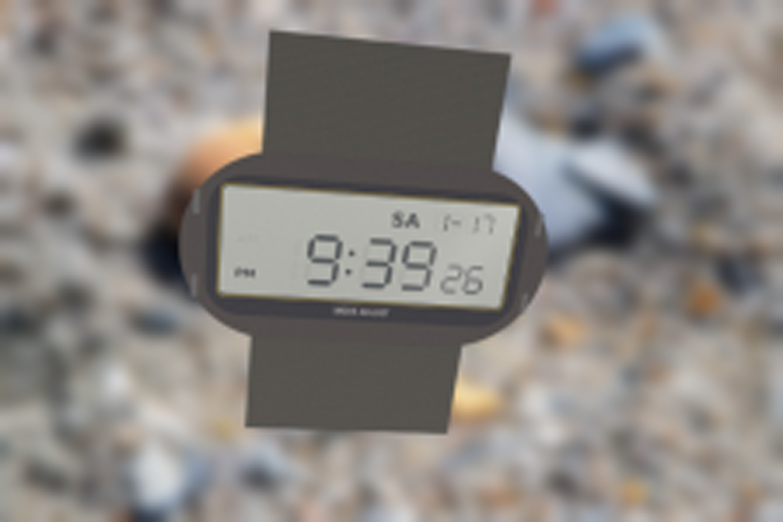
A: 9 h 39 min 26 s
